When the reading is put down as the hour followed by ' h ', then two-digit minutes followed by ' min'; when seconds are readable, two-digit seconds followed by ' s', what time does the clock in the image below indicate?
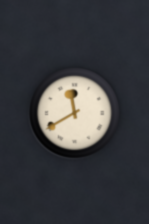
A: 11 h 40 min
